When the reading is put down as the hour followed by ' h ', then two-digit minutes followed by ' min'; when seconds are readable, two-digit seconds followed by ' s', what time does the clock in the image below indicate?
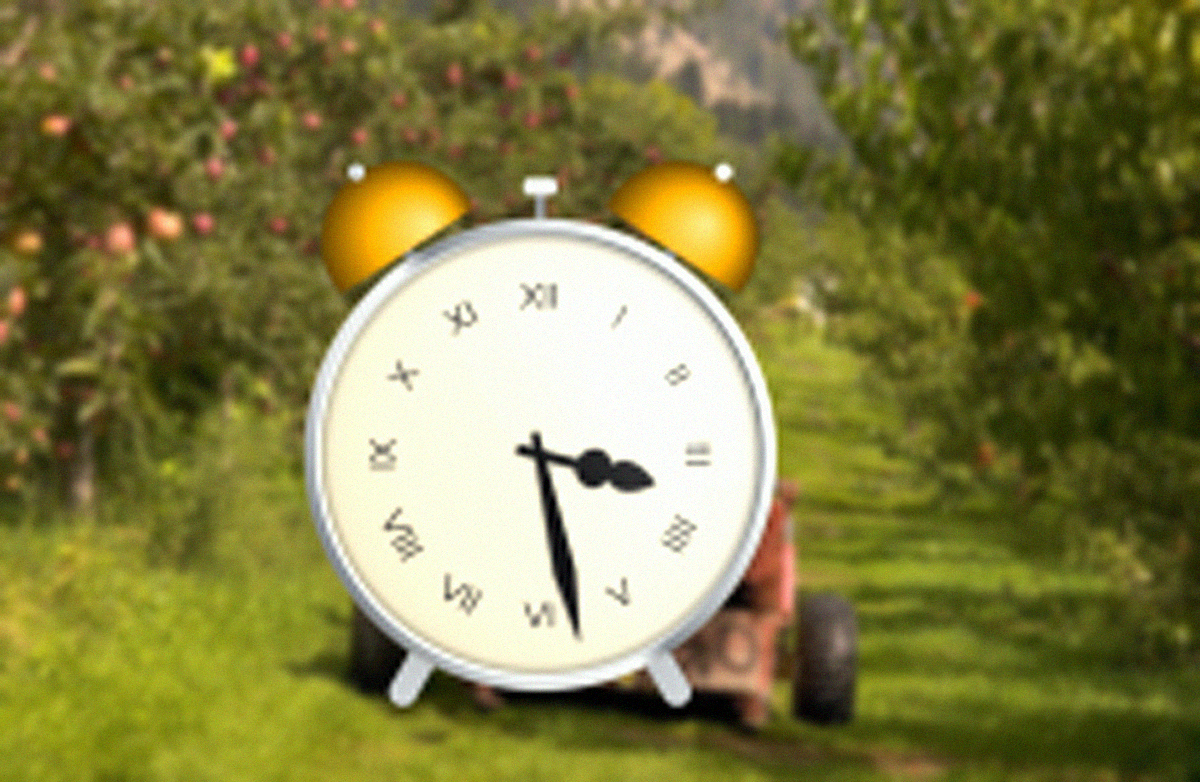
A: 3 h 28 min
